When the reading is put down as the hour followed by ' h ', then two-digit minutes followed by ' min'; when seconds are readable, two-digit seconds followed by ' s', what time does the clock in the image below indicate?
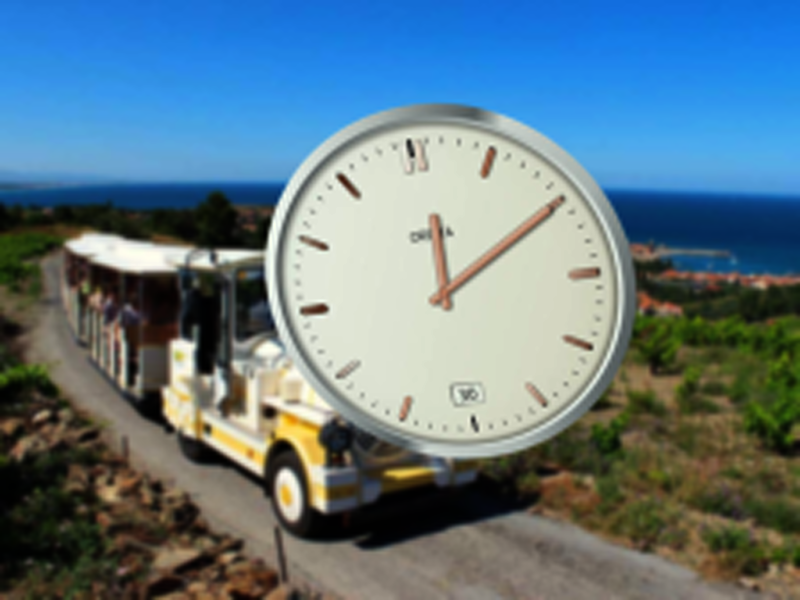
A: 12 h 10 min
